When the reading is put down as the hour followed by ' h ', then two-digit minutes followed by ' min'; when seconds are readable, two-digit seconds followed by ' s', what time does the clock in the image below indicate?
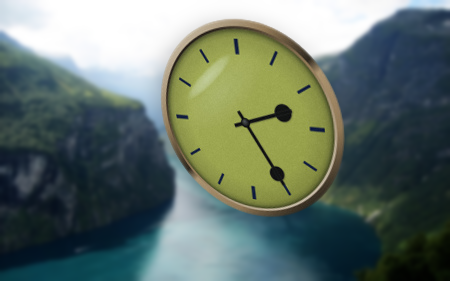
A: 2 h 25 min
